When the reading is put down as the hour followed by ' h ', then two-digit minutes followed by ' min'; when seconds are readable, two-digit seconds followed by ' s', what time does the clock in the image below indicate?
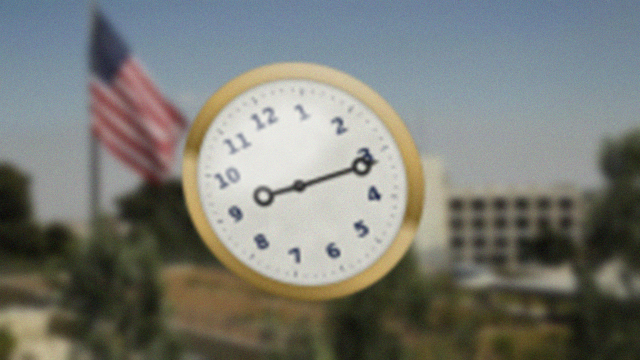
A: 9 h 16 min
